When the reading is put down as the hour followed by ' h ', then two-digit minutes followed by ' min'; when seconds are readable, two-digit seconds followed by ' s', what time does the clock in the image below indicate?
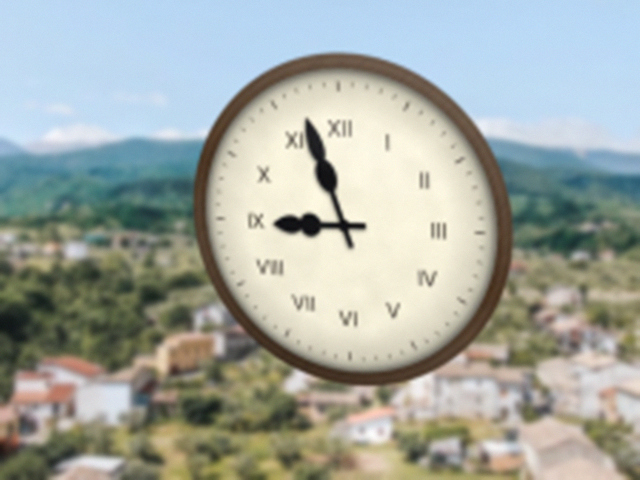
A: 8 h 57 min
